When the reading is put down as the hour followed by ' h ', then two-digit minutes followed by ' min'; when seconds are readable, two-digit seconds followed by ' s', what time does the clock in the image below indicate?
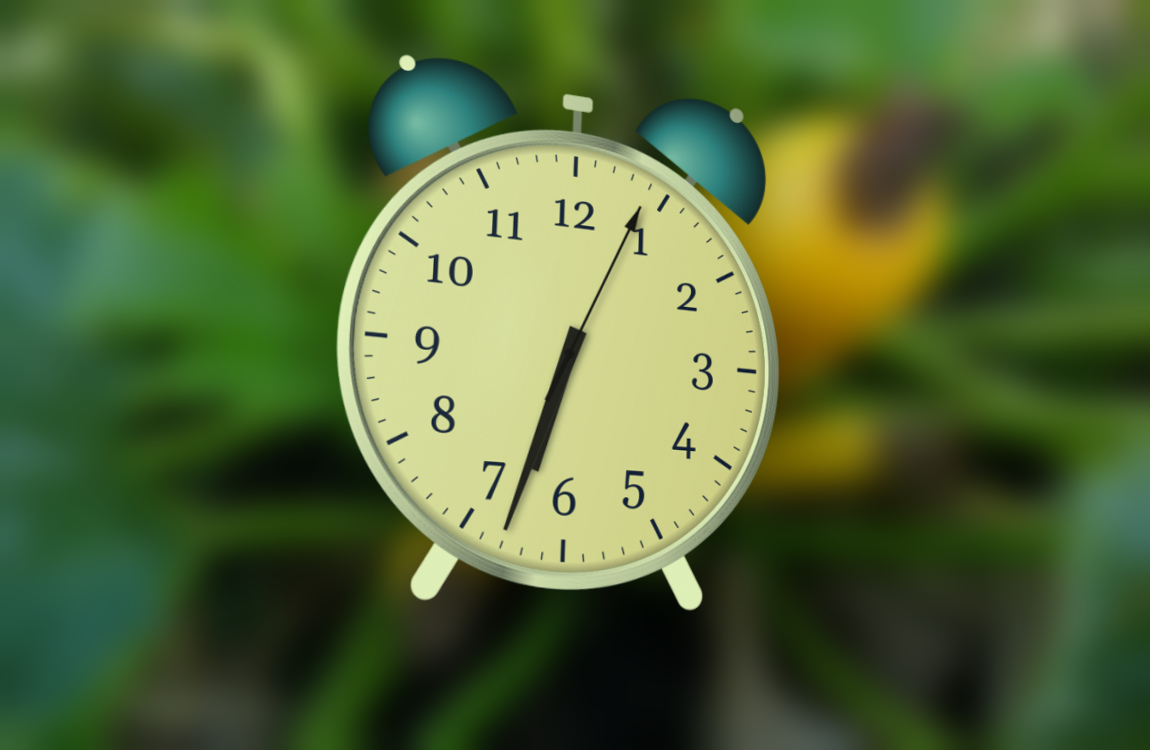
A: 6 h 33 min 04 s
